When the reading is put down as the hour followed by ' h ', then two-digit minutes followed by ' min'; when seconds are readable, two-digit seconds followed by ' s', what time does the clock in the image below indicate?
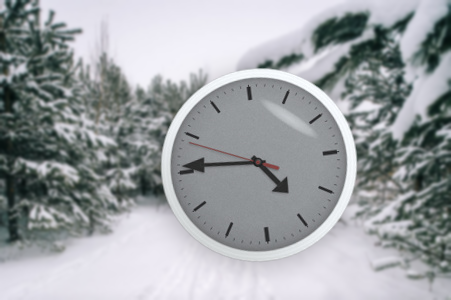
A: 4 h 45 min 49 s
